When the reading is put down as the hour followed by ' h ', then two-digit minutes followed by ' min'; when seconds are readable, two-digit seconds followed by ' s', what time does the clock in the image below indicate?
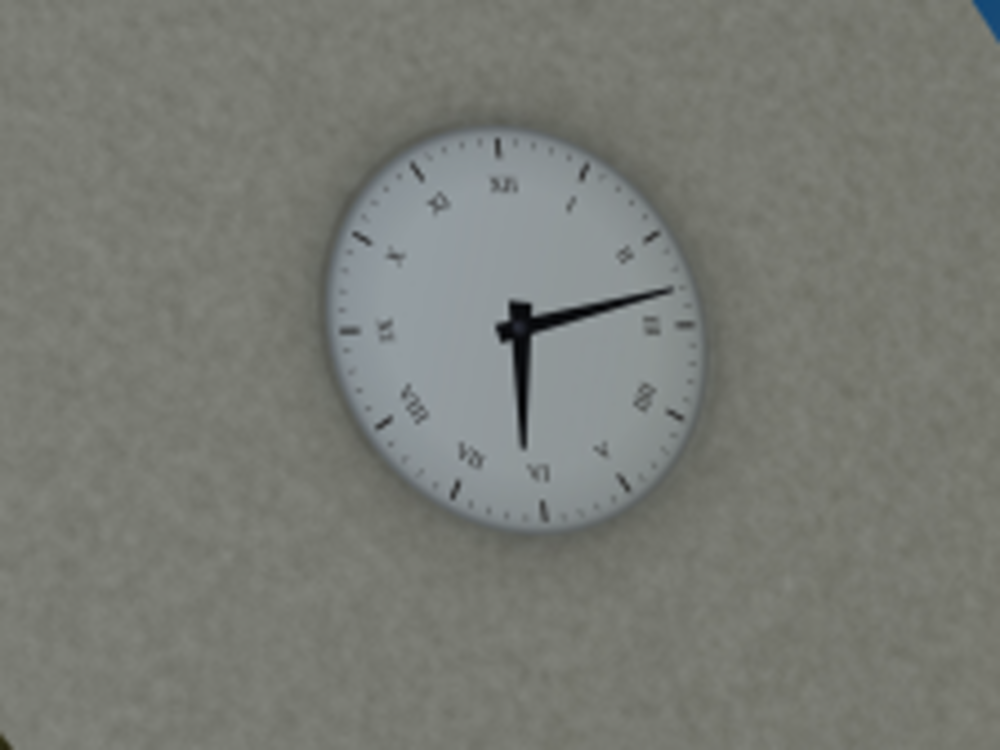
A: 6 h 13 min
